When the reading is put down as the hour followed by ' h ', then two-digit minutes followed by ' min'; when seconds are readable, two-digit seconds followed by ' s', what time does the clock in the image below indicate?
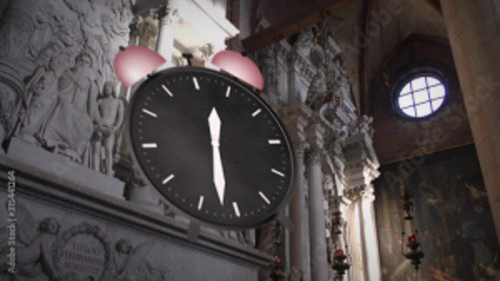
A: 12 h 32 min
